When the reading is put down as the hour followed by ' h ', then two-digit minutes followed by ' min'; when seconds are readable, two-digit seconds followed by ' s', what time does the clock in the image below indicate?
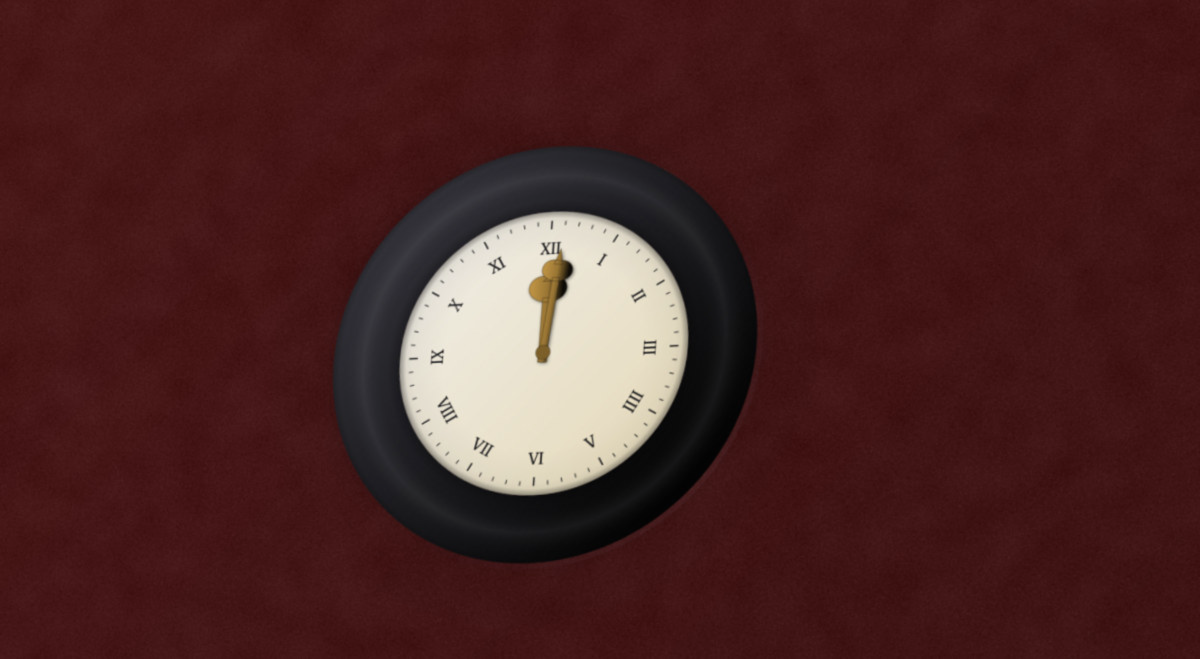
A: 12 h 01 min
